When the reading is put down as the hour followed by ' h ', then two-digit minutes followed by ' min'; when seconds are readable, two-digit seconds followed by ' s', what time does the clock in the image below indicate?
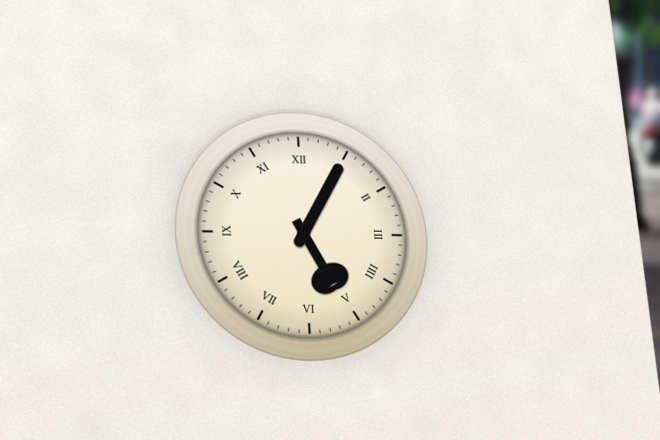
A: 5 h 05 min
